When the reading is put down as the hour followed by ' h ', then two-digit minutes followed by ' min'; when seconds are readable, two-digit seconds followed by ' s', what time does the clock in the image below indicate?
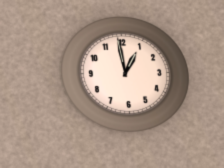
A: 12 h 59 min
